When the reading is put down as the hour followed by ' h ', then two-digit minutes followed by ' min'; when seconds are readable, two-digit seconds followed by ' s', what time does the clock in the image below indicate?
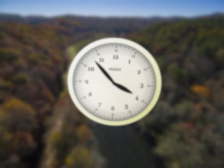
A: 3 h 53 min
